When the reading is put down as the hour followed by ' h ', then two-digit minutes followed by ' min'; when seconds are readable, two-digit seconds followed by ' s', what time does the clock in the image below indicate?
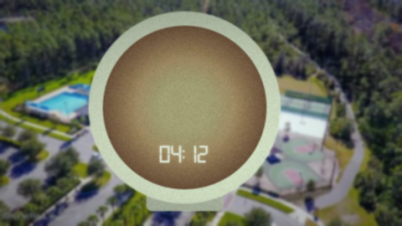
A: 4 h 12 min
